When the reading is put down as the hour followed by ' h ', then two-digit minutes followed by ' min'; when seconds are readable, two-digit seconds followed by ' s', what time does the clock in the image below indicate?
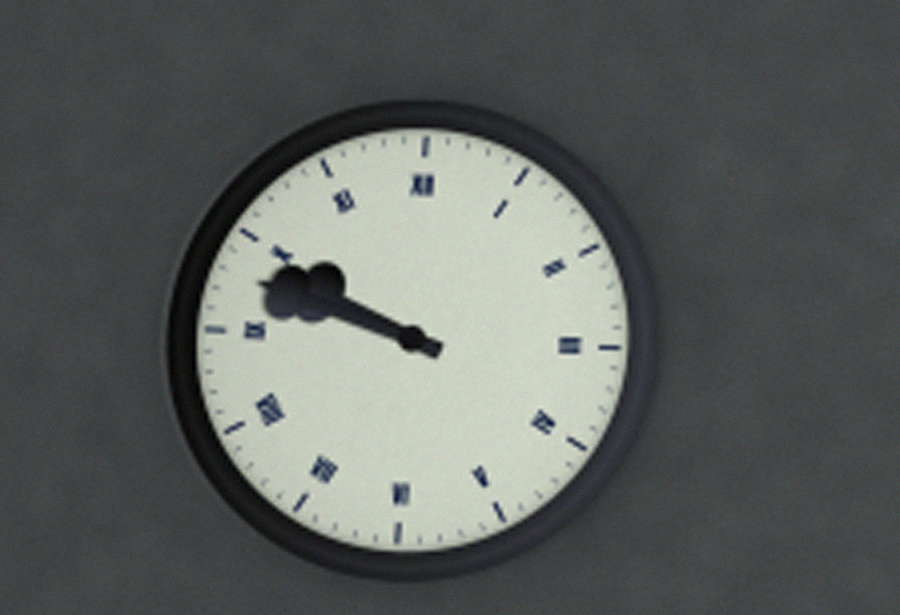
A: 9 h 48 min
